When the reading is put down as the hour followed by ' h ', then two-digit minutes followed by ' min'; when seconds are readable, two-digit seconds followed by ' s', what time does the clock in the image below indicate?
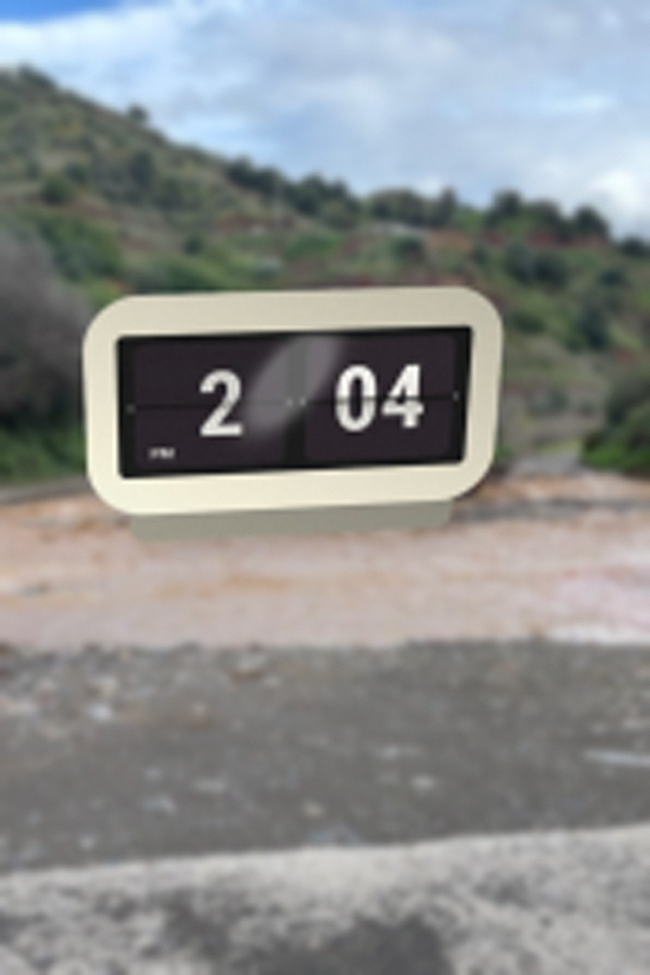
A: 2 h 04 min
